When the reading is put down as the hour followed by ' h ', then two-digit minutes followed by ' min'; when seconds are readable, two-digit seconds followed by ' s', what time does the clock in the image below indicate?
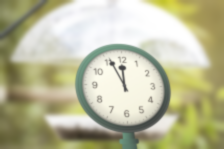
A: 11 h 56 min
